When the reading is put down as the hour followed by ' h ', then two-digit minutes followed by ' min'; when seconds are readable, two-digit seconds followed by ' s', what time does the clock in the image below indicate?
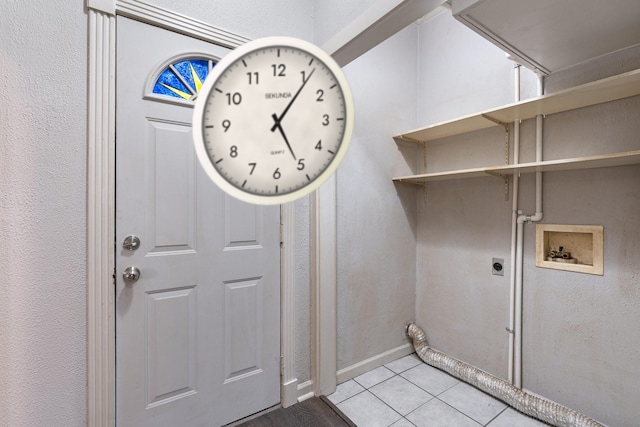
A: 5 h 06 min
